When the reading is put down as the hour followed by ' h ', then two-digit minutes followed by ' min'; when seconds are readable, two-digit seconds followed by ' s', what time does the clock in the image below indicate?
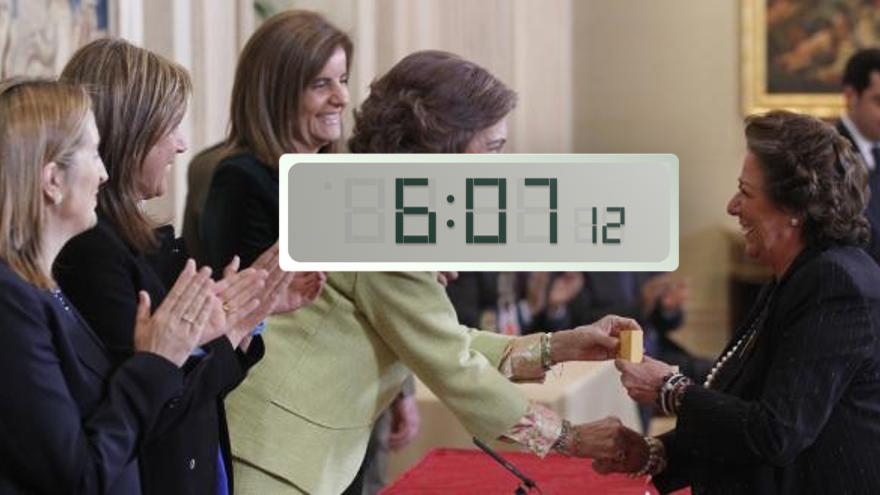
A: 6 h 07 min 12 s
